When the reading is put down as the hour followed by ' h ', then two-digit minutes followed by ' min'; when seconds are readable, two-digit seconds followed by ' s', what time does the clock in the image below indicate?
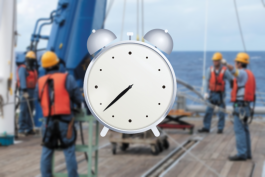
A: 7 h 38 min
